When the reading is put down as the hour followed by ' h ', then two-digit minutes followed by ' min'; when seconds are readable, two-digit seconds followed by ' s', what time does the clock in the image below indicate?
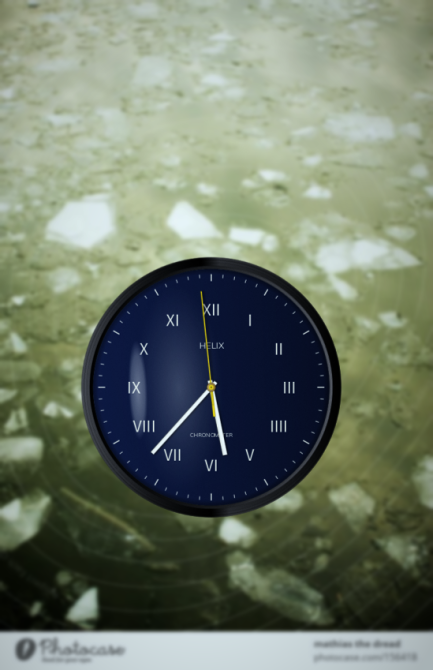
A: 5 h 36 min 59 s
